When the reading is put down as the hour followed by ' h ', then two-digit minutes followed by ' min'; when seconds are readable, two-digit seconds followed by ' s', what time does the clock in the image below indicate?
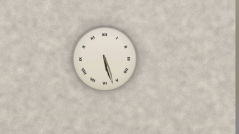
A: 5 h 27 min
